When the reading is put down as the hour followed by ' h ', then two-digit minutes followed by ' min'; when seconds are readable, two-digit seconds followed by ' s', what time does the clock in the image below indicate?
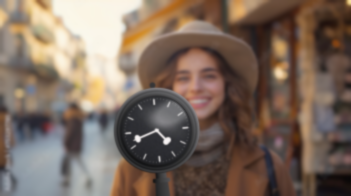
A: 4 h 42 min
